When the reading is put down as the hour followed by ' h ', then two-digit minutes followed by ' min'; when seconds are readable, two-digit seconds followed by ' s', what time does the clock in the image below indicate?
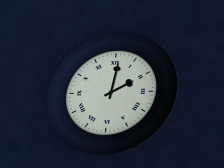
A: 2 h 01 min
